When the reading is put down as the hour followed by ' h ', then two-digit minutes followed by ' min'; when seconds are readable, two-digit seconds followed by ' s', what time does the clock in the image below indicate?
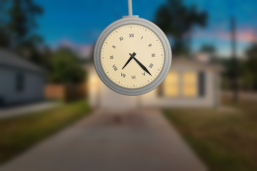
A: 7 h 23 min
